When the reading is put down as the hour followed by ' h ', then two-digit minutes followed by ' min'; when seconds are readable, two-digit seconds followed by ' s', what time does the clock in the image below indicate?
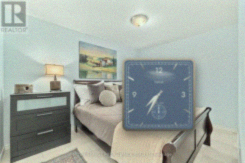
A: 7 h 35 min
